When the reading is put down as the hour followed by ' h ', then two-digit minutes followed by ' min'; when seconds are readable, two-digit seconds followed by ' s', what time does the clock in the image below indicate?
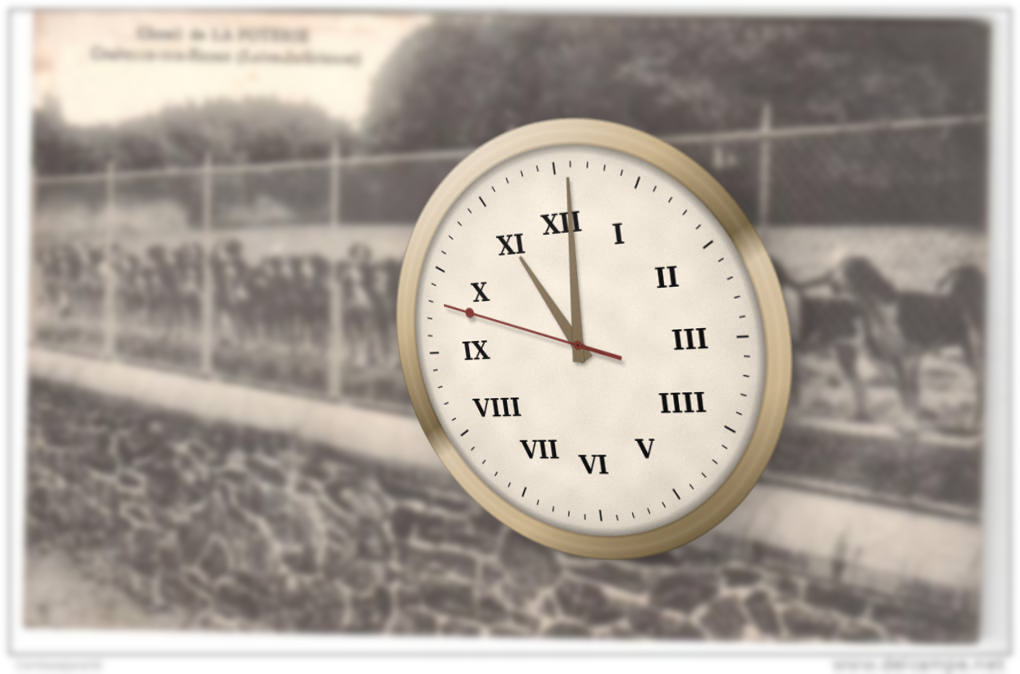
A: 11 h 00 min 48 s
